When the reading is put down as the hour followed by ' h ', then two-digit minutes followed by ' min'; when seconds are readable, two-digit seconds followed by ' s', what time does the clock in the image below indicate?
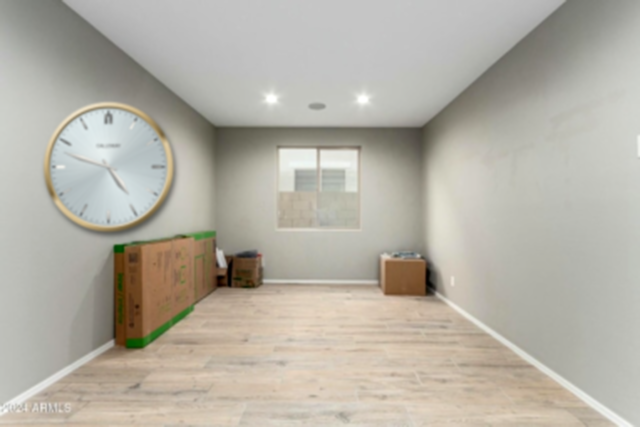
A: 4 h 48 min
